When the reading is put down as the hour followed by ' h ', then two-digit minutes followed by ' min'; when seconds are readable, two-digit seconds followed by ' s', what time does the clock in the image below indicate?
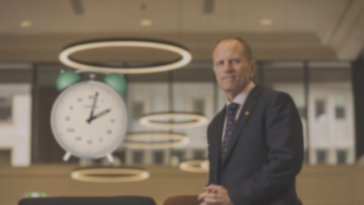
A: 2 h 02 min
